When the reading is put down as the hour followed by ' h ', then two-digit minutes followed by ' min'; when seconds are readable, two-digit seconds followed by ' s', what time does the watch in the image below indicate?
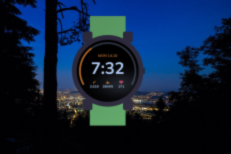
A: 7 h 32 min
